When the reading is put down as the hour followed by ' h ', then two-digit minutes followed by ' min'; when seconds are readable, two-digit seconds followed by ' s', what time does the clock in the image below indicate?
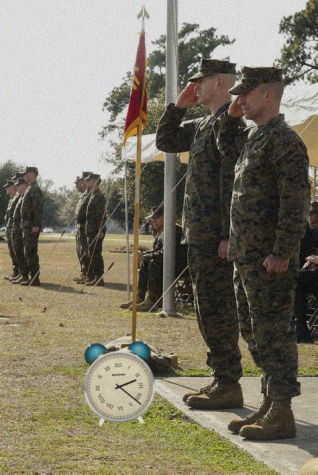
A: 2 h 22 min
